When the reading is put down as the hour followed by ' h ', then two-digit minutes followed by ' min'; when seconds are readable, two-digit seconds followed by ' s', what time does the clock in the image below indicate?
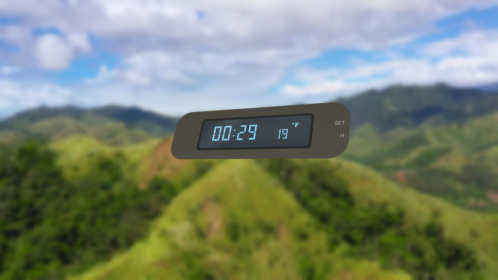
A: 0 h 29 min
